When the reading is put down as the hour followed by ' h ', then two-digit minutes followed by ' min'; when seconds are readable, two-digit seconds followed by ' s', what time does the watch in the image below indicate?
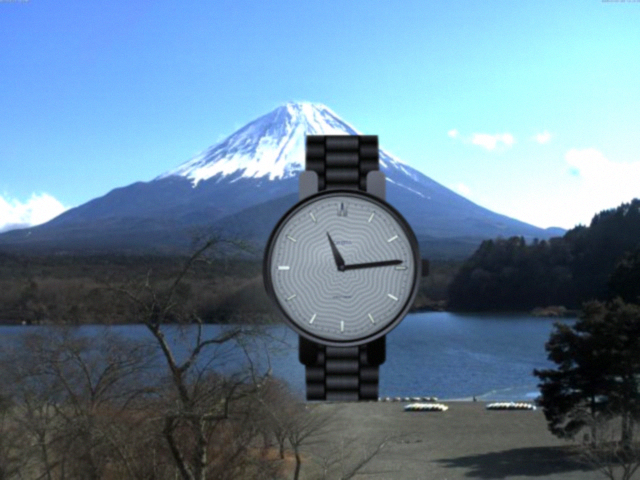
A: 11 h 14 min
